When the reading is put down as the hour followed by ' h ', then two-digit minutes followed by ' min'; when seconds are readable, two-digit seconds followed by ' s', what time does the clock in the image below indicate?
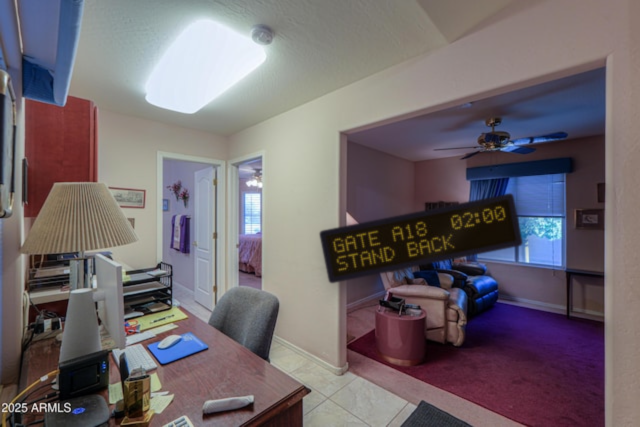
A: 2 h 00 min
